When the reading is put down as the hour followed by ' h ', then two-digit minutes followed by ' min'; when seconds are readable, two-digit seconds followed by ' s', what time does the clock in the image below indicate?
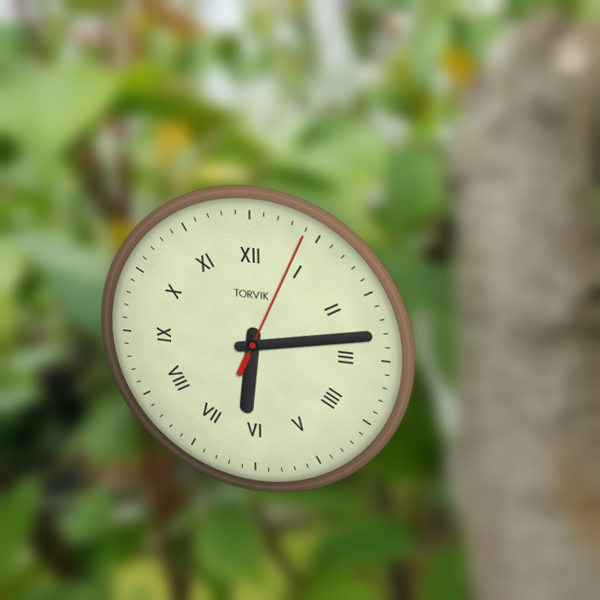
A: 6 h 13 min 04 s
